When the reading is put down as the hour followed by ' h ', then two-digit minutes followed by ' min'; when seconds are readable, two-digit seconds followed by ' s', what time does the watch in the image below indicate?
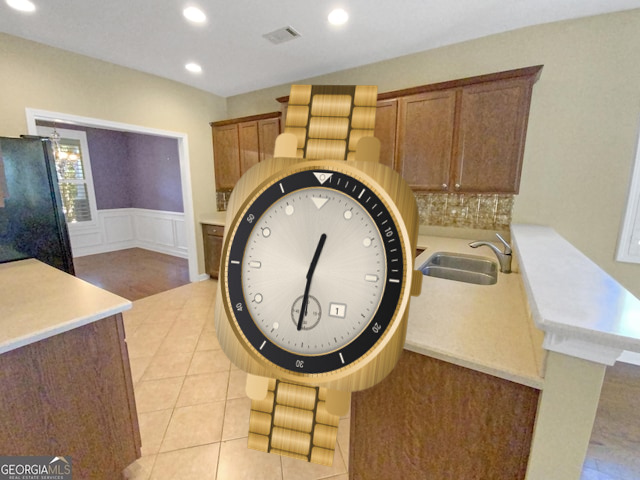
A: 12 h 31 min
